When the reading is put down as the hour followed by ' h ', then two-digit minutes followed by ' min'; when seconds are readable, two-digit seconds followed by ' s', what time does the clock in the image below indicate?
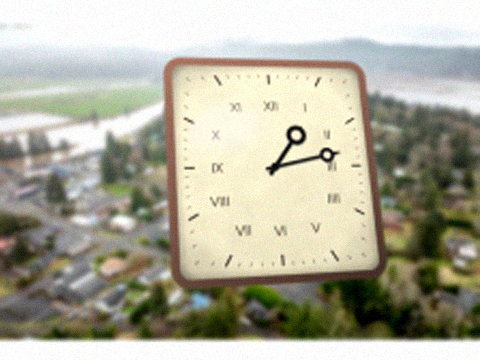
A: 1 h 13 min
